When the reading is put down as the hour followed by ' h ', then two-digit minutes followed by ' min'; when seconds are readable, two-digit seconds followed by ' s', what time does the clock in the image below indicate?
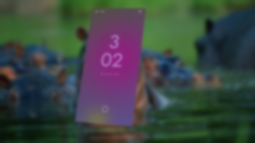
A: 3 h 02 min
